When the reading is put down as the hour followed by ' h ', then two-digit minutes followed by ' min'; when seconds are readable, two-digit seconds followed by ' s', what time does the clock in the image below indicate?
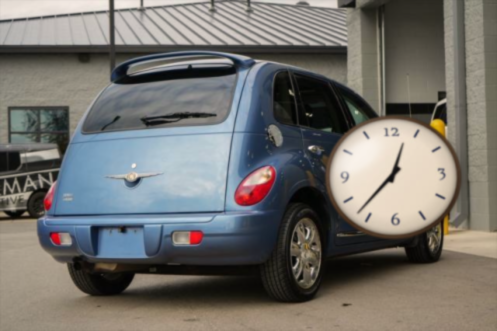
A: 12 h 37 min
